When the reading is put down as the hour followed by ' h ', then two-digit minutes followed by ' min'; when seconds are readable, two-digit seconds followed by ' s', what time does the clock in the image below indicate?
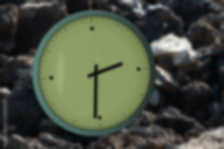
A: 2 h 31 min
